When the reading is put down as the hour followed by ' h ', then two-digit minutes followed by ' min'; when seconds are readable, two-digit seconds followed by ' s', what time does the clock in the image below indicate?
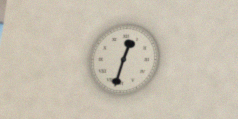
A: 12 h 32 min
